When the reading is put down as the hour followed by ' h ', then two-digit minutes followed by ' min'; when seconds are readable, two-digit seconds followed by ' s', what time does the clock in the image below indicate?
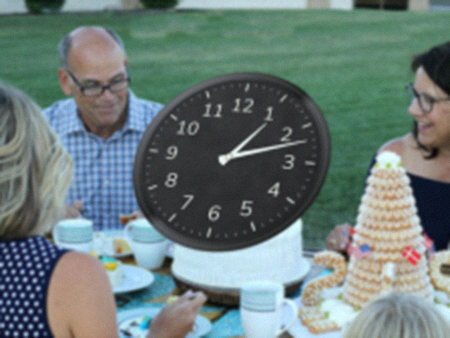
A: 1 h 12 min
